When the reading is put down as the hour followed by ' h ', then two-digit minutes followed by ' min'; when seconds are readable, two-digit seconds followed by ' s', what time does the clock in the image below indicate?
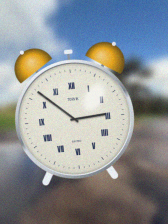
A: 2 h 52 min
